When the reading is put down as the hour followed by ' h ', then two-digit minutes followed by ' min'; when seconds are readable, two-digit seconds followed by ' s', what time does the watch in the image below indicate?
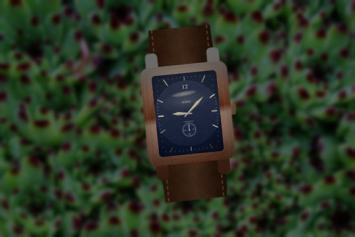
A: 9 h 08 min
